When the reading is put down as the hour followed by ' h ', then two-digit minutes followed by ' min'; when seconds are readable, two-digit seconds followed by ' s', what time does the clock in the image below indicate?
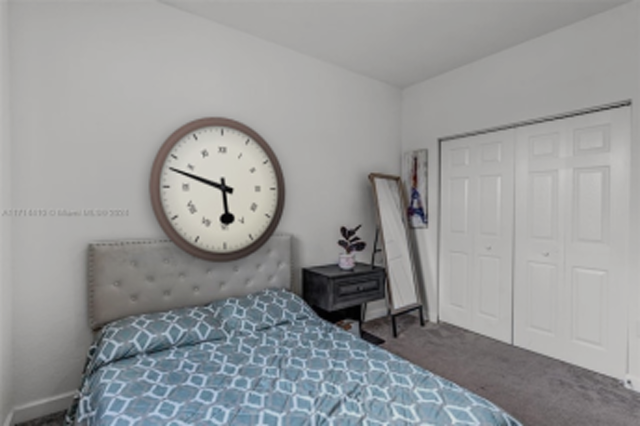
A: 5 h 48 min
